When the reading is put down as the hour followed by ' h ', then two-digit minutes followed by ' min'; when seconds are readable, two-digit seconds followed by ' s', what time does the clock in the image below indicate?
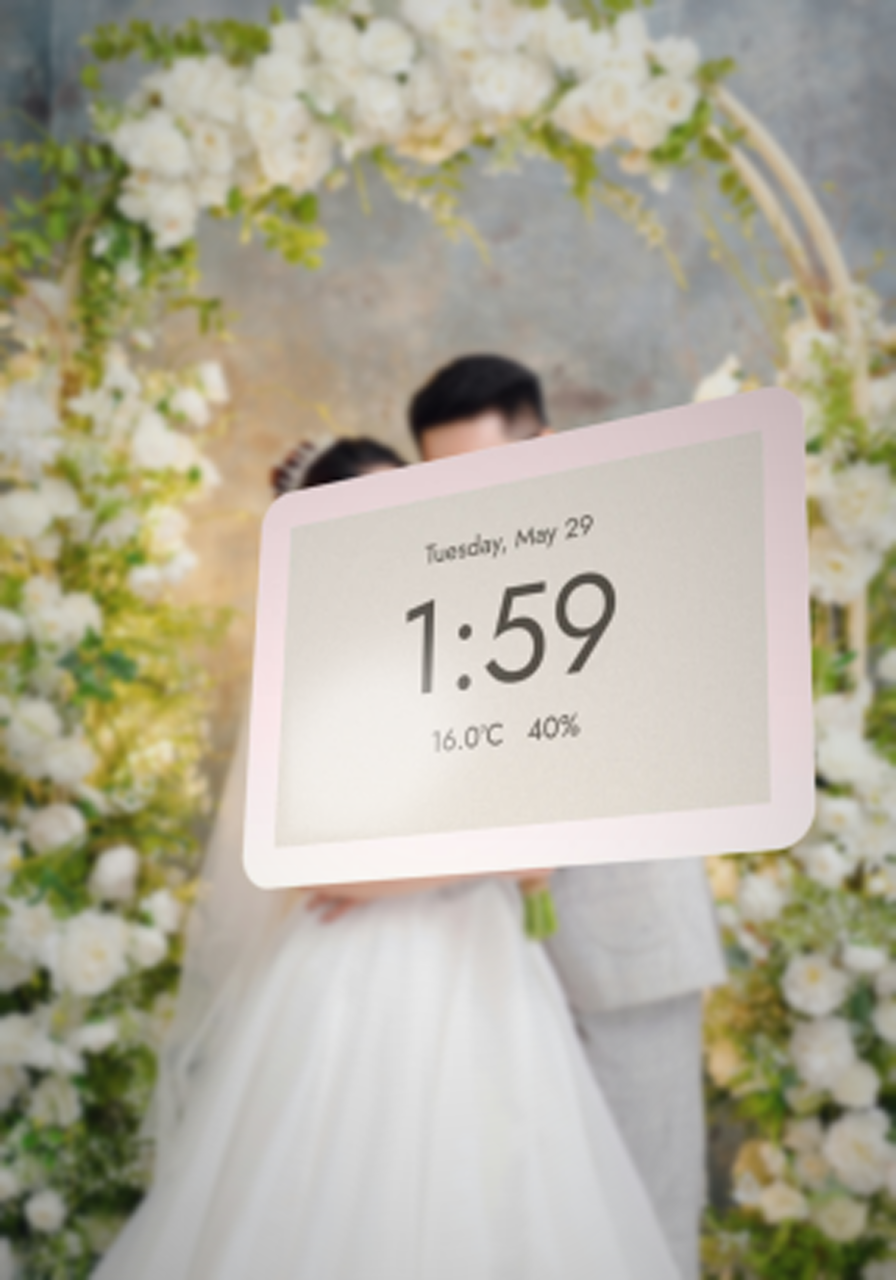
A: 1 h 59 min
